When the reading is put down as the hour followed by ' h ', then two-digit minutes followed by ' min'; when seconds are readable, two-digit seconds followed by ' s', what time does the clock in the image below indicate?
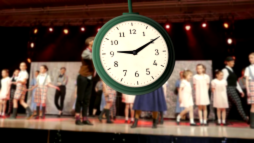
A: 9 h 10 min
